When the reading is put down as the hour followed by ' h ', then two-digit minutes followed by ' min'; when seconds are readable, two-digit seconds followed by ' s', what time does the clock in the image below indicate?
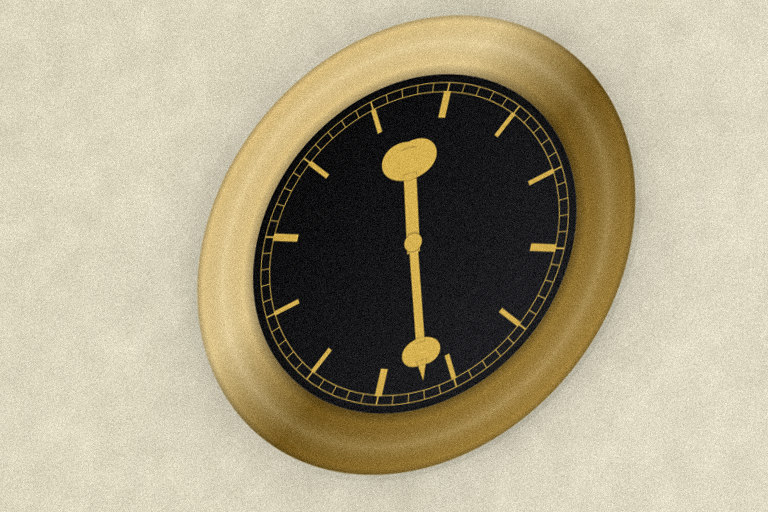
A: 11 h 27 min
